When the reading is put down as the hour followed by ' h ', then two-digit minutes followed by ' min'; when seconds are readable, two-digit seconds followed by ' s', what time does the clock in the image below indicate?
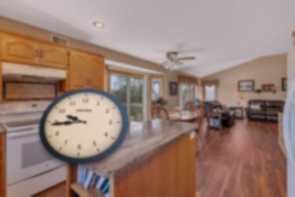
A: 9 h 44 min
